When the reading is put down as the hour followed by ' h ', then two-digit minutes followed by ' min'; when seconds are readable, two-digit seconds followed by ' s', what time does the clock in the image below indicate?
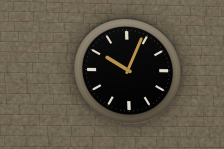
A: 10 h 04 min
